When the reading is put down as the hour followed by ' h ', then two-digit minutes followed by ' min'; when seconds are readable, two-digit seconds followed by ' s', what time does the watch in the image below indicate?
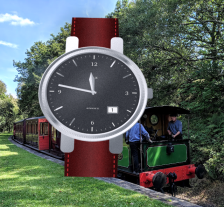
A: 11 h 47 min
